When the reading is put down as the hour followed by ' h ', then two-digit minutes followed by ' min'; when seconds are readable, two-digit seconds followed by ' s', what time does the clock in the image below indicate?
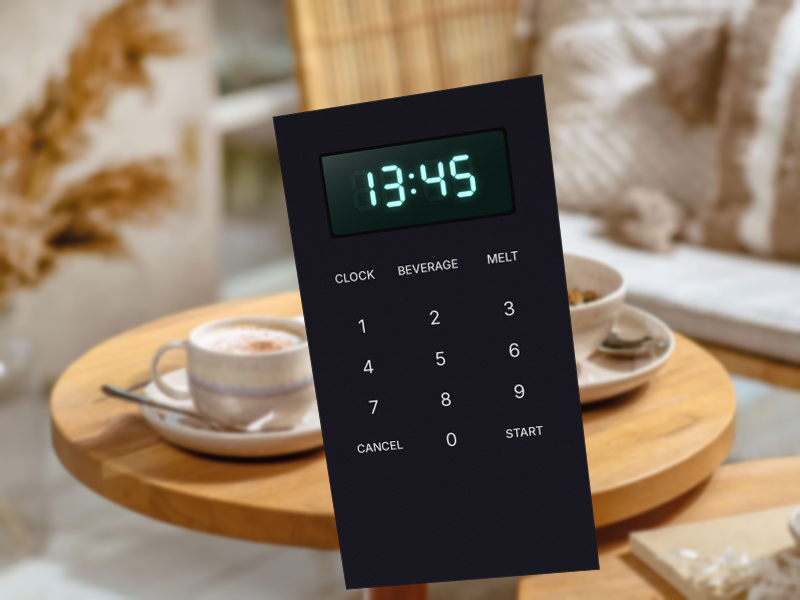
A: 13 h 45 min
